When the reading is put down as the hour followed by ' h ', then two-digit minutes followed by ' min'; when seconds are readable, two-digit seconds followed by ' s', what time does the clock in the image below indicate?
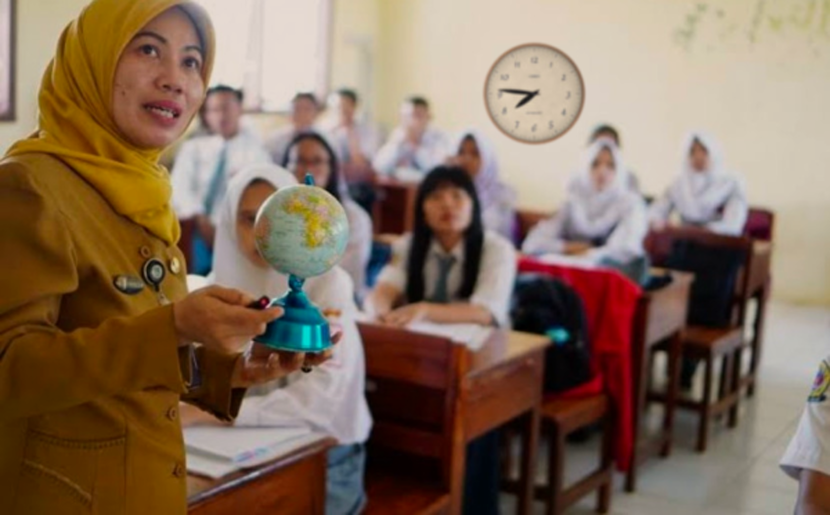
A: 7 h 46 min
